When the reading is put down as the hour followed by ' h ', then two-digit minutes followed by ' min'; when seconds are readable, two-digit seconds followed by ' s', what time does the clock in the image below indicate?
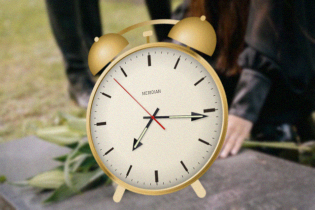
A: 7 h 15 min 53 s
